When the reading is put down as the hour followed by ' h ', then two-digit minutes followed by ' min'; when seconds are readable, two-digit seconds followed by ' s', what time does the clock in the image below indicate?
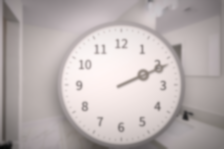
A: 2 h 11 min
